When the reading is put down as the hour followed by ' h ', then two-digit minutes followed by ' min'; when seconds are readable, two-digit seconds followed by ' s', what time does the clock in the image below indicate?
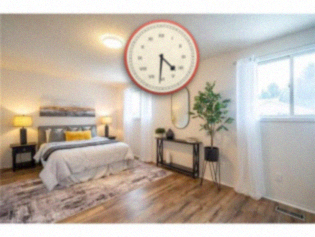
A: 4 h 31 min
